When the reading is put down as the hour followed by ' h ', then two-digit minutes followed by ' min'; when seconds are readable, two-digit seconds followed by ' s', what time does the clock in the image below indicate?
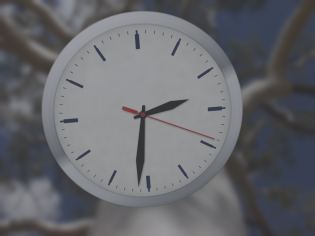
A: 2 h 31 min 19 s
